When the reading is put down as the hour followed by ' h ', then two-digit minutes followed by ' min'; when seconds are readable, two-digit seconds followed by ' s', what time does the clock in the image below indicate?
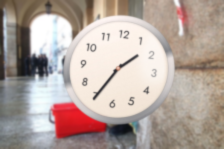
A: 1 h 35 min
